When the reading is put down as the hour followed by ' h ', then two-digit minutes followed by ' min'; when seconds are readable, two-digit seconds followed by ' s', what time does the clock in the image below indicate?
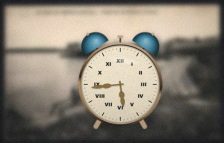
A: 5 h 44 min
